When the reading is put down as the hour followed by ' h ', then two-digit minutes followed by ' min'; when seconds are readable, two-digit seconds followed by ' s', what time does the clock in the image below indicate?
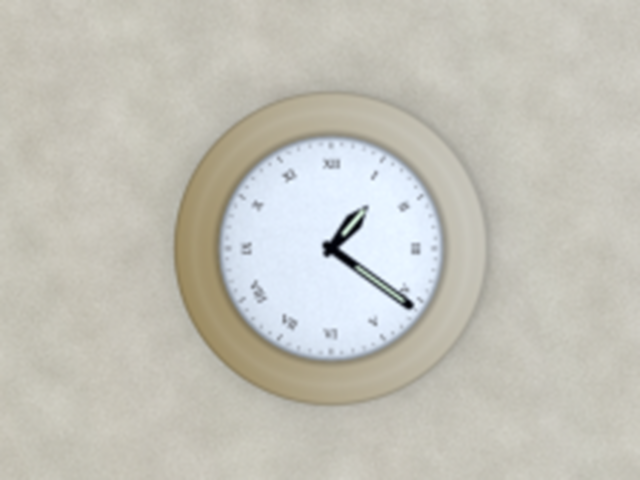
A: 1 h 21 min
